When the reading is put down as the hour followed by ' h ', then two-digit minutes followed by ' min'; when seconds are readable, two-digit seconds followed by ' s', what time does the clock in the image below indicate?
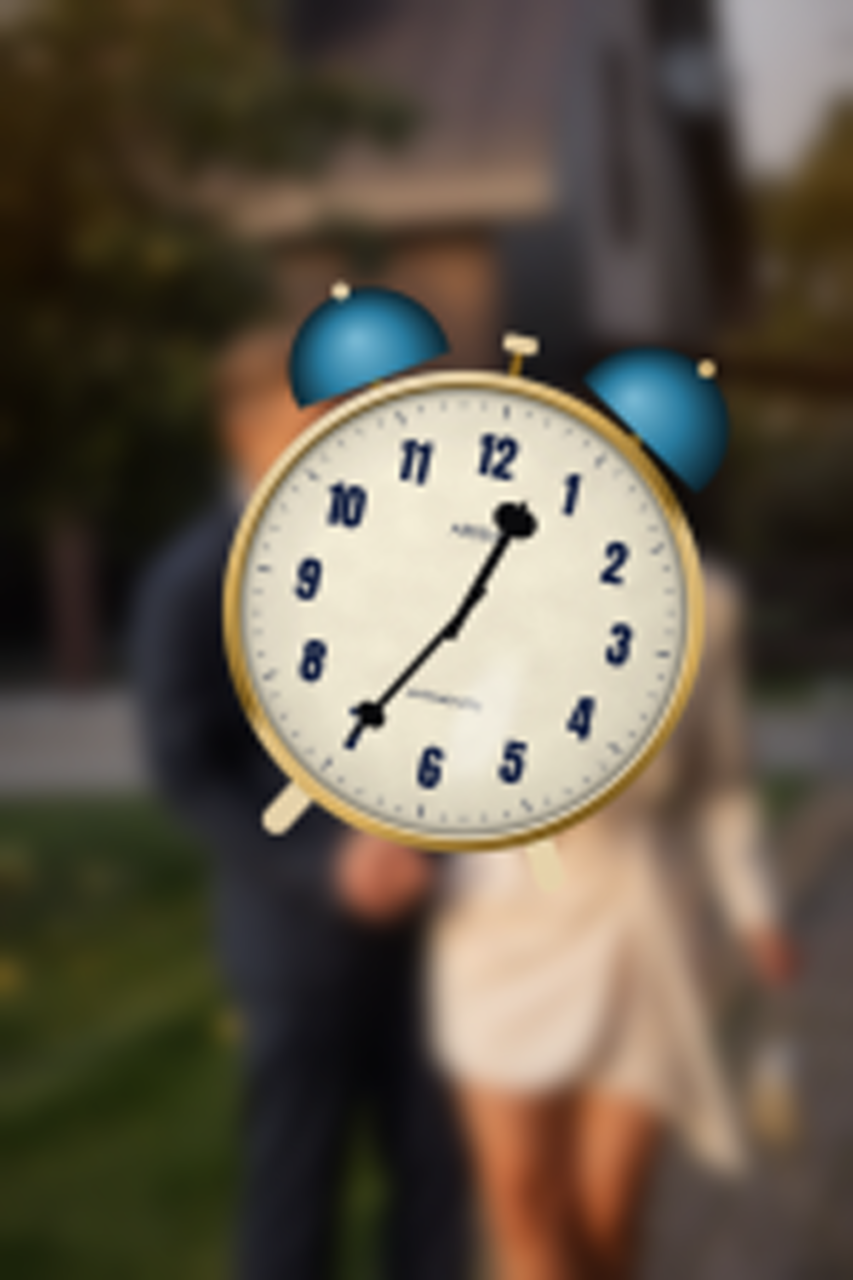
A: 12 h 35 min
